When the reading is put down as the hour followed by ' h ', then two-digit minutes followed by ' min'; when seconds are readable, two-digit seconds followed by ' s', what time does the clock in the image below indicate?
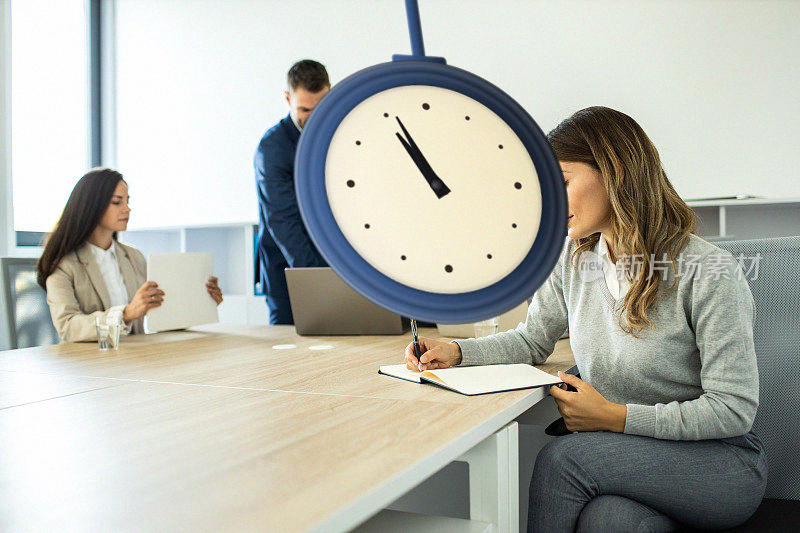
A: 10 h 56 min
